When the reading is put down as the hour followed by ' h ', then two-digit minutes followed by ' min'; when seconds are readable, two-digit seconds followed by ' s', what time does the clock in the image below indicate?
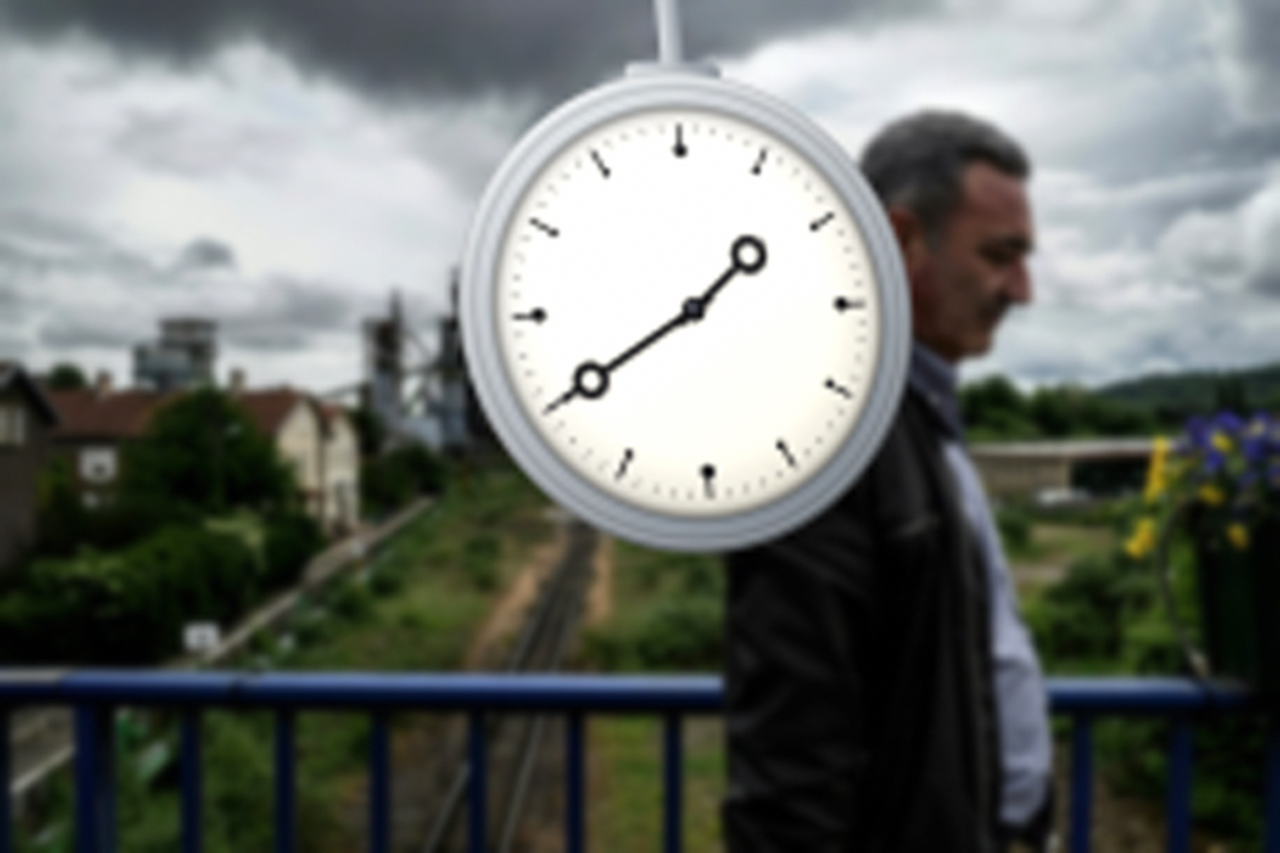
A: 1 h 40 min
